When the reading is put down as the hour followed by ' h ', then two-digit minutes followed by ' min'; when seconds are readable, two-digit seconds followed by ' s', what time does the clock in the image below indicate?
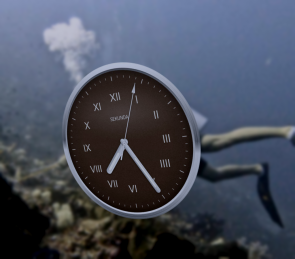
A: 7 h 25 min 04 s
